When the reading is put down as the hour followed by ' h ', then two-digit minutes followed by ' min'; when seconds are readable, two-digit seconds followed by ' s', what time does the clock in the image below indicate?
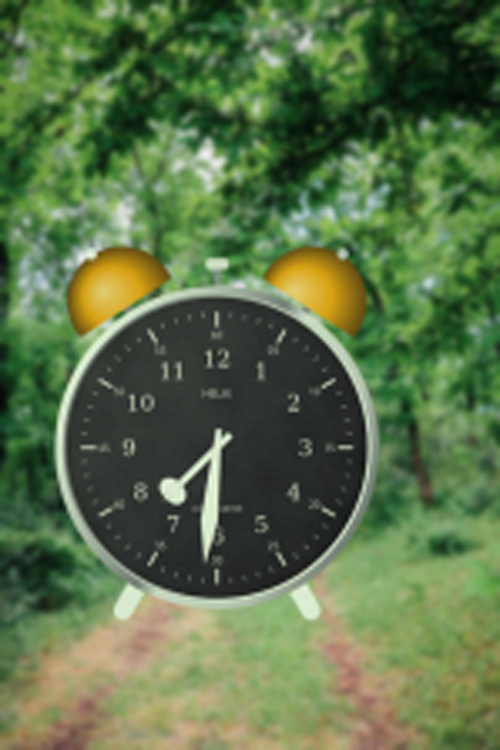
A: 7 h 31 min
